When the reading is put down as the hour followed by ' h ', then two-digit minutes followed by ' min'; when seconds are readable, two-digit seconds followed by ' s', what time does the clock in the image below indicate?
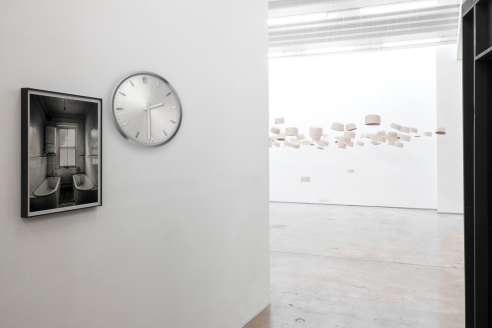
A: 2 h 31 min
